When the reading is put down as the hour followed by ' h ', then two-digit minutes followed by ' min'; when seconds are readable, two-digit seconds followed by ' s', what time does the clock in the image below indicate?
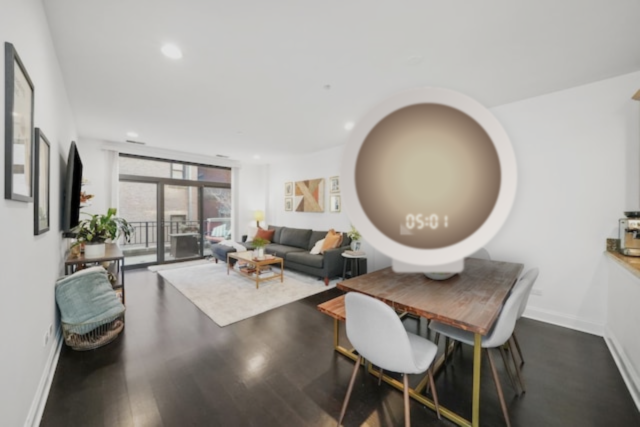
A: 5 h 01 min
